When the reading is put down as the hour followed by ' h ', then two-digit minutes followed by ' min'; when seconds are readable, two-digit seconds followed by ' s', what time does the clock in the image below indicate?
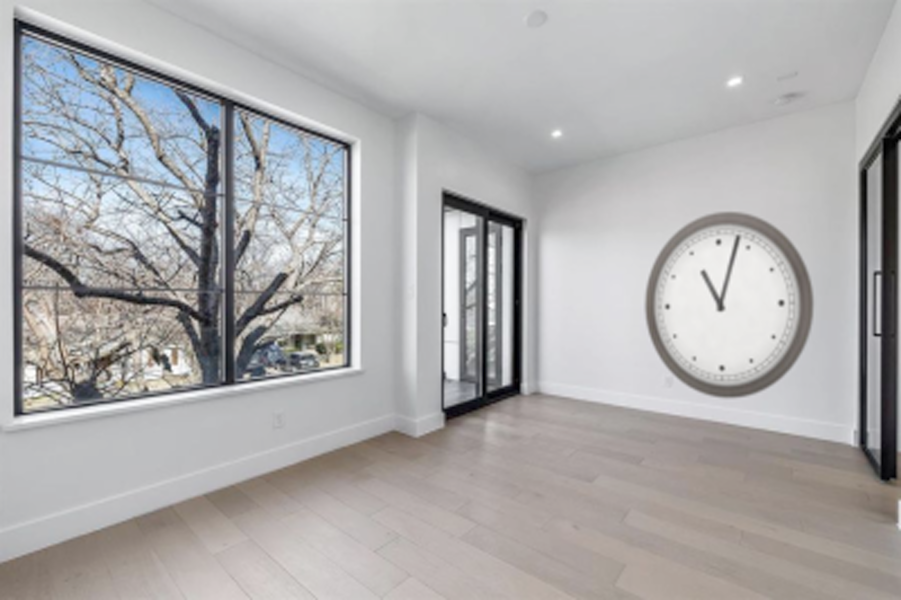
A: 11 h 03 min
